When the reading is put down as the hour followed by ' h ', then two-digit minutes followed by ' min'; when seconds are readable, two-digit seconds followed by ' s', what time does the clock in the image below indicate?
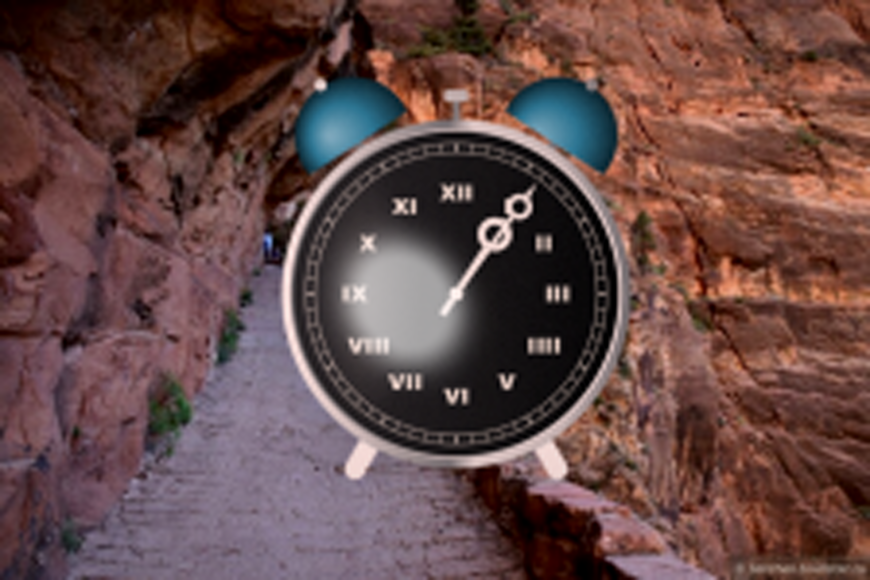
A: 1 h 06 min
